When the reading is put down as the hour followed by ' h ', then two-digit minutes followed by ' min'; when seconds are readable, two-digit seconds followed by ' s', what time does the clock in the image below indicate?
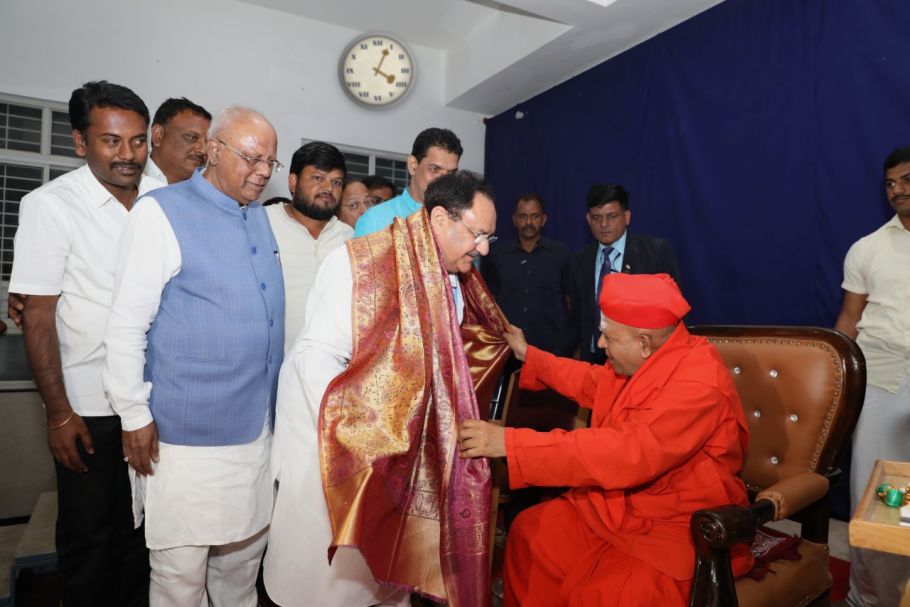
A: 4 h 04 min
